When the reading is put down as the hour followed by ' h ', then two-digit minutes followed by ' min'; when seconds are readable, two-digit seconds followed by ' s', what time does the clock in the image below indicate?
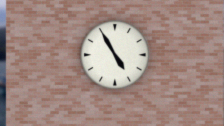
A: 4 h 55 min
